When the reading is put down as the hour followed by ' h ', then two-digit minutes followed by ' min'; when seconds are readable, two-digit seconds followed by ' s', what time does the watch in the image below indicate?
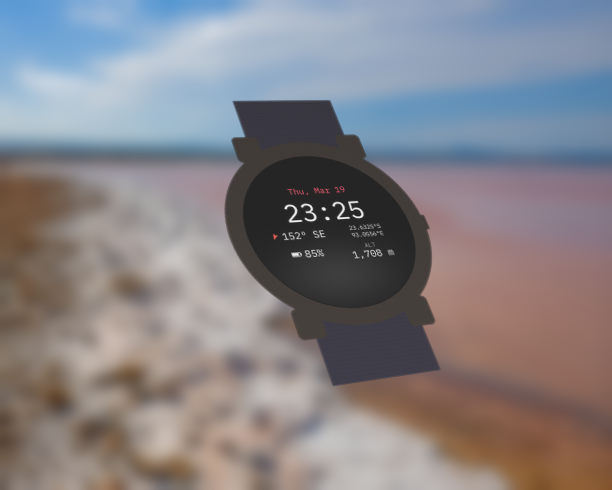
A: 23 h 25 min
